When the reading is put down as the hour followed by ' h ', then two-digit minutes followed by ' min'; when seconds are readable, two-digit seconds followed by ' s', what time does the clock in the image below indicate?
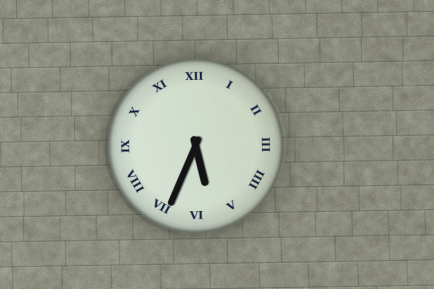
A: 5 h 34 min
